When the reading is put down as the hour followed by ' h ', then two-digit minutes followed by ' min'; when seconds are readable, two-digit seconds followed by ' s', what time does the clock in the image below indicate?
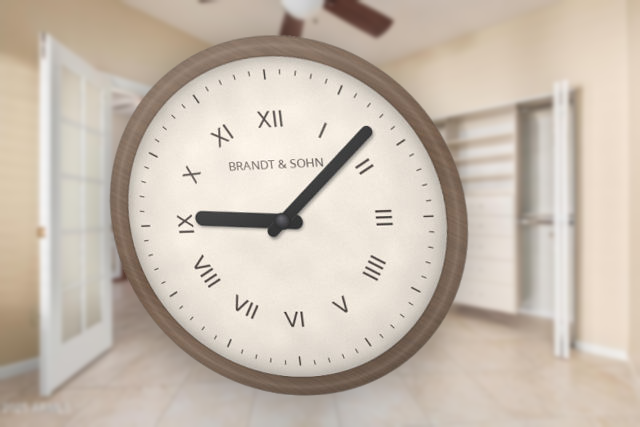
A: 9 h 08 min
